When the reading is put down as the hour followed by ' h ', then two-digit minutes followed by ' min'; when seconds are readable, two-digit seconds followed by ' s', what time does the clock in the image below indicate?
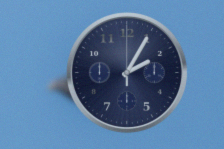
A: 2 h 05 min
